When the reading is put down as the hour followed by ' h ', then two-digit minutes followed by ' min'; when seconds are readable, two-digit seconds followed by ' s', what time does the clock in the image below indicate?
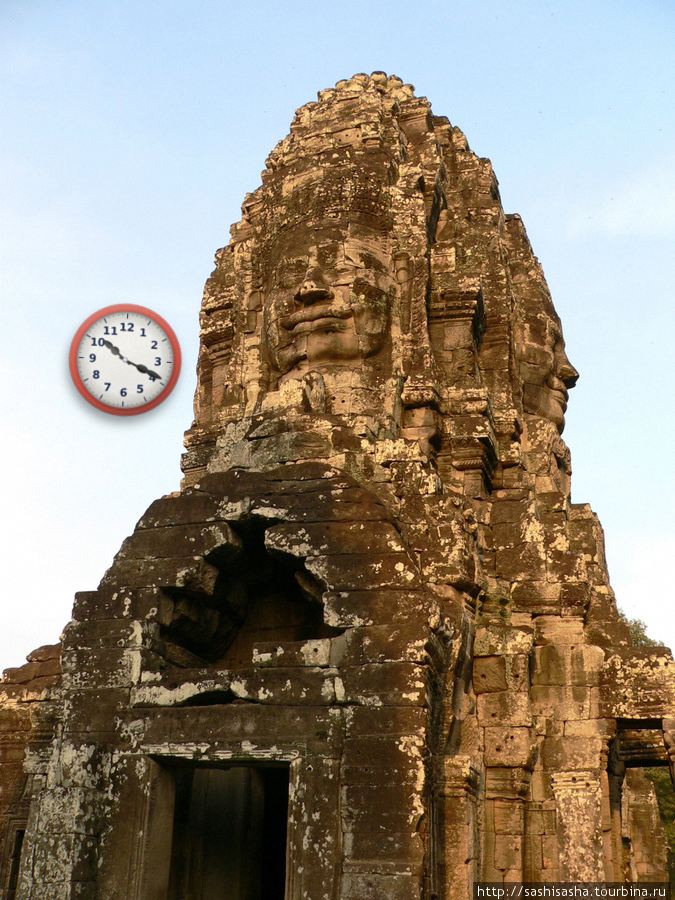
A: 10 h 19 min
